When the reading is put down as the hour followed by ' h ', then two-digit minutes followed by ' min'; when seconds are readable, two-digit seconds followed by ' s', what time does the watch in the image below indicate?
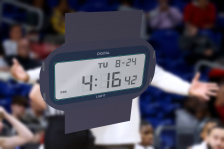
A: 4 h 16 min 42 s
